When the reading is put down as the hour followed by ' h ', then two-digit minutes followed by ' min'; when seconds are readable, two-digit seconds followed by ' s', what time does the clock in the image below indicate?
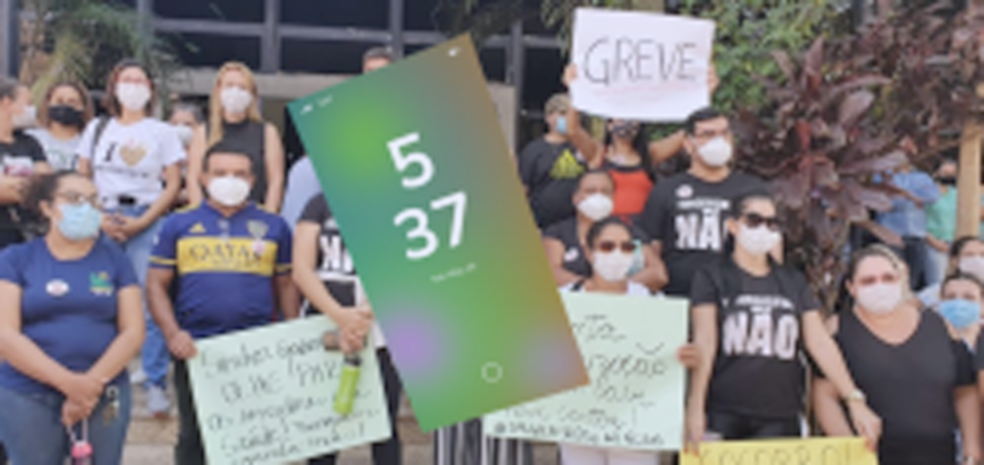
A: 5 h 37 min
